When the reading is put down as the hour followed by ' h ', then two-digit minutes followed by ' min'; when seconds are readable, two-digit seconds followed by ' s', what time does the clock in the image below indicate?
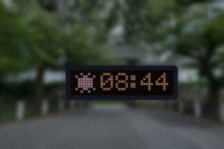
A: 8 h 44 min
